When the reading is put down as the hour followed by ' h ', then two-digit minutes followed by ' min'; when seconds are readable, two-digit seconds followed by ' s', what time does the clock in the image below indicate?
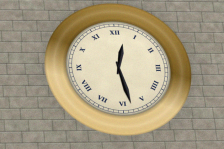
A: 12 h 28 min
